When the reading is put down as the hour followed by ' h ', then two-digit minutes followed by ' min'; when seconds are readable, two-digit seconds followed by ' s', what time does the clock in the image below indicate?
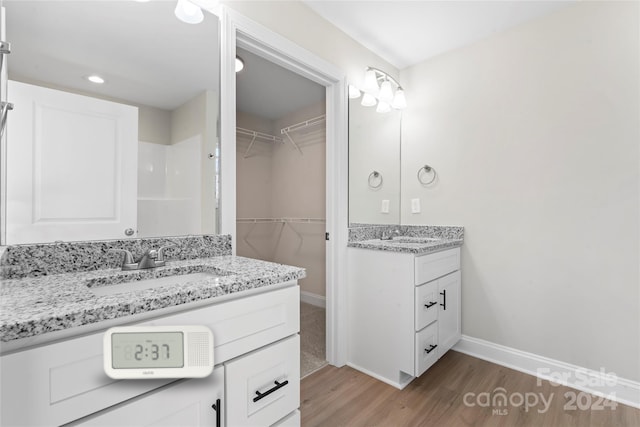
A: 2 h 37 min
